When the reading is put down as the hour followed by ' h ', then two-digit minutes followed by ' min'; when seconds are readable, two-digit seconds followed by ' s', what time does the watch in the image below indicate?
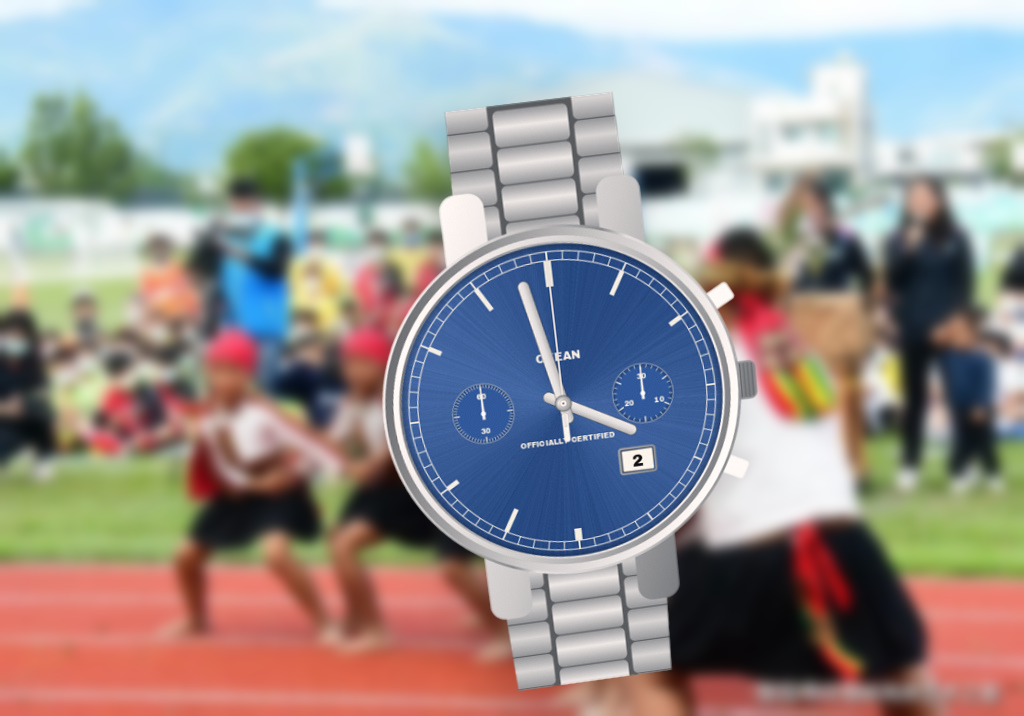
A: 3 h 58 min
